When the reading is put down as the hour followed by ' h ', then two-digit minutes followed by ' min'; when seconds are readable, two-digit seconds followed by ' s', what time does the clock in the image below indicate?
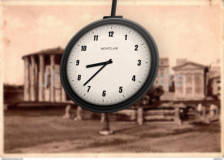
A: 8 h 37 min
